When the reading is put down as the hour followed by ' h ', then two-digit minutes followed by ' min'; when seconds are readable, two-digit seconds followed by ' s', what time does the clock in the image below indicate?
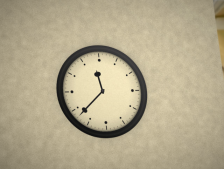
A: 11 h 38 min
